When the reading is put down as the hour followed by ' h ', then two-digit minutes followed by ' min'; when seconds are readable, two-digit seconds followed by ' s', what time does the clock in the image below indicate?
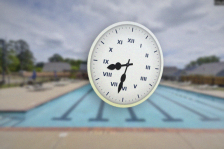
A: 8 h 32 min
